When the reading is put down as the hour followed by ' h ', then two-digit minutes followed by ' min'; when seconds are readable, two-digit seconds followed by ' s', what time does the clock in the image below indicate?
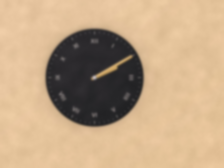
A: 2 h 10 min
